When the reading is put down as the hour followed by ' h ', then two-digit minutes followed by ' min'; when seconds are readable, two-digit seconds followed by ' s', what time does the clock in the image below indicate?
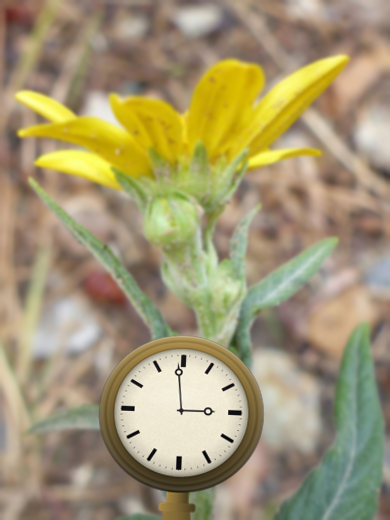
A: 2 h 59 min
